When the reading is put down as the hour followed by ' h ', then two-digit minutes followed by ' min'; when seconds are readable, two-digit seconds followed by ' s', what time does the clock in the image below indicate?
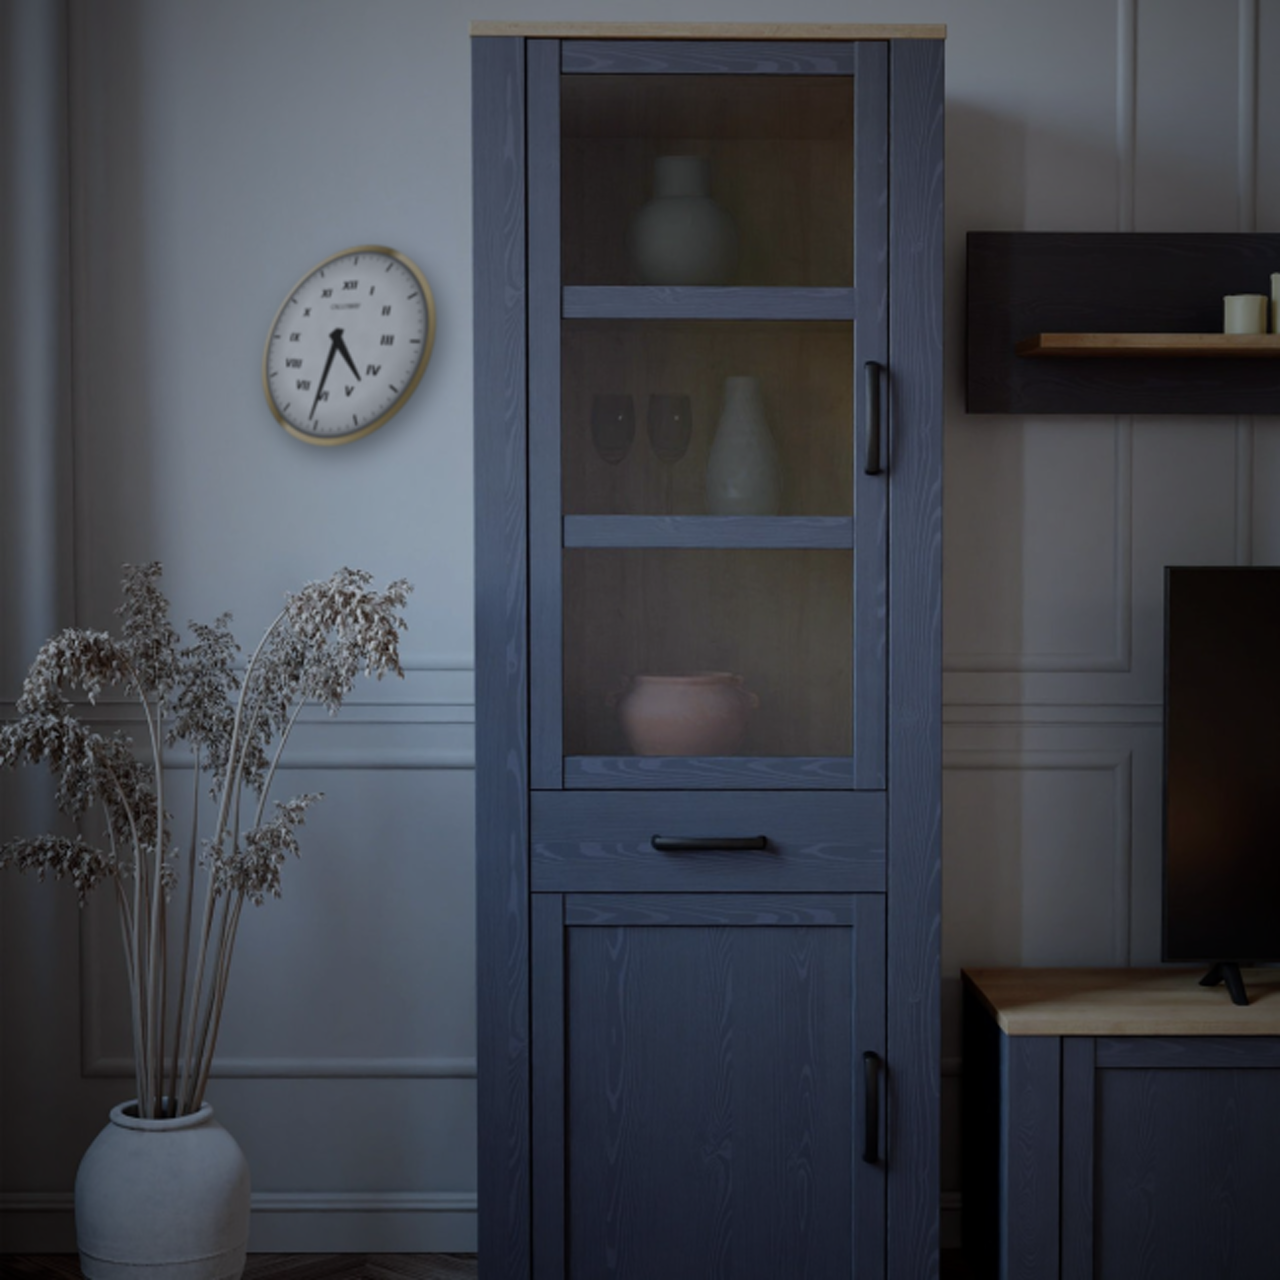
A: 4 h 31 min
